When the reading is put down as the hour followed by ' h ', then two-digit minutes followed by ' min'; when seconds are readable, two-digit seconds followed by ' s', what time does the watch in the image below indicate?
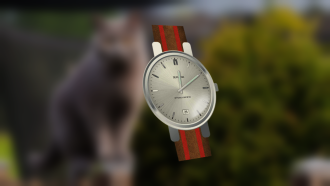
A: 12 h 10 min
